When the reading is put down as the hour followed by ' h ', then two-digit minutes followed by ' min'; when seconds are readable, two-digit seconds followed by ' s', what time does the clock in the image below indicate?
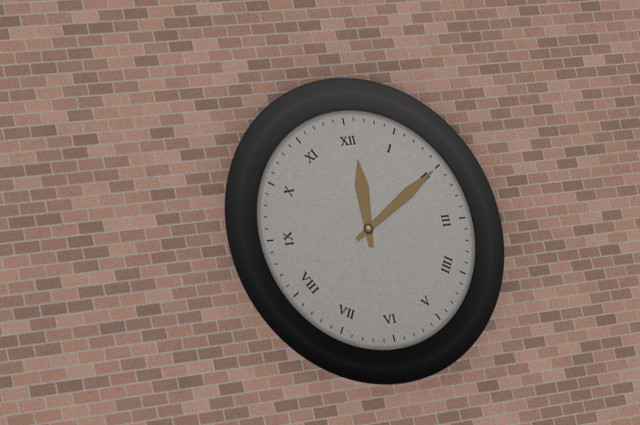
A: 12 h 10 min
